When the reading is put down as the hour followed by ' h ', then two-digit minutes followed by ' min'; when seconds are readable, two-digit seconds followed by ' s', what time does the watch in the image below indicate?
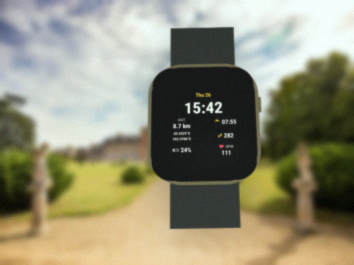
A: 15 h 42 min
